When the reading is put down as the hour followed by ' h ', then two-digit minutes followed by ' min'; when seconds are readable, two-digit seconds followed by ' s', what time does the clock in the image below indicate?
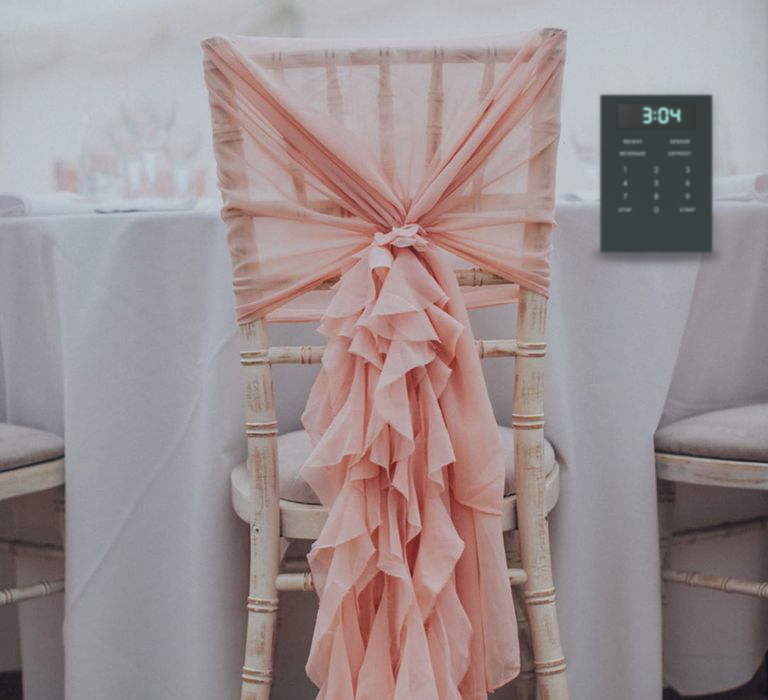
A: 3 h 04 min
